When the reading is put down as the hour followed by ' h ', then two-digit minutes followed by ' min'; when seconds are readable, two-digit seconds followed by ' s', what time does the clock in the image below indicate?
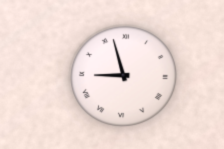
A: 8 h 57 min
